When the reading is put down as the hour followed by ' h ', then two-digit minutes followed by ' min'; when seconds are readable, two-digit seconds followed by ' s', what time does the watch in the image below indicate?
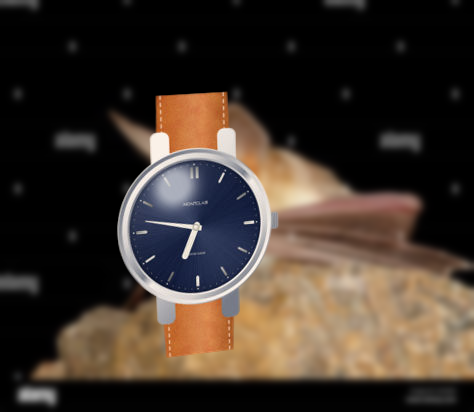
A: 6 h 47 min
